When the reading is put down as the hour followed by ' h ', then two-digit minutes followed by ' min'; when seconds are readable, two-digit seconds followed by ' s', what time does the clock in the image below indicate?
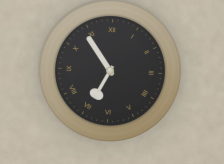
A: 6 h 54 min
